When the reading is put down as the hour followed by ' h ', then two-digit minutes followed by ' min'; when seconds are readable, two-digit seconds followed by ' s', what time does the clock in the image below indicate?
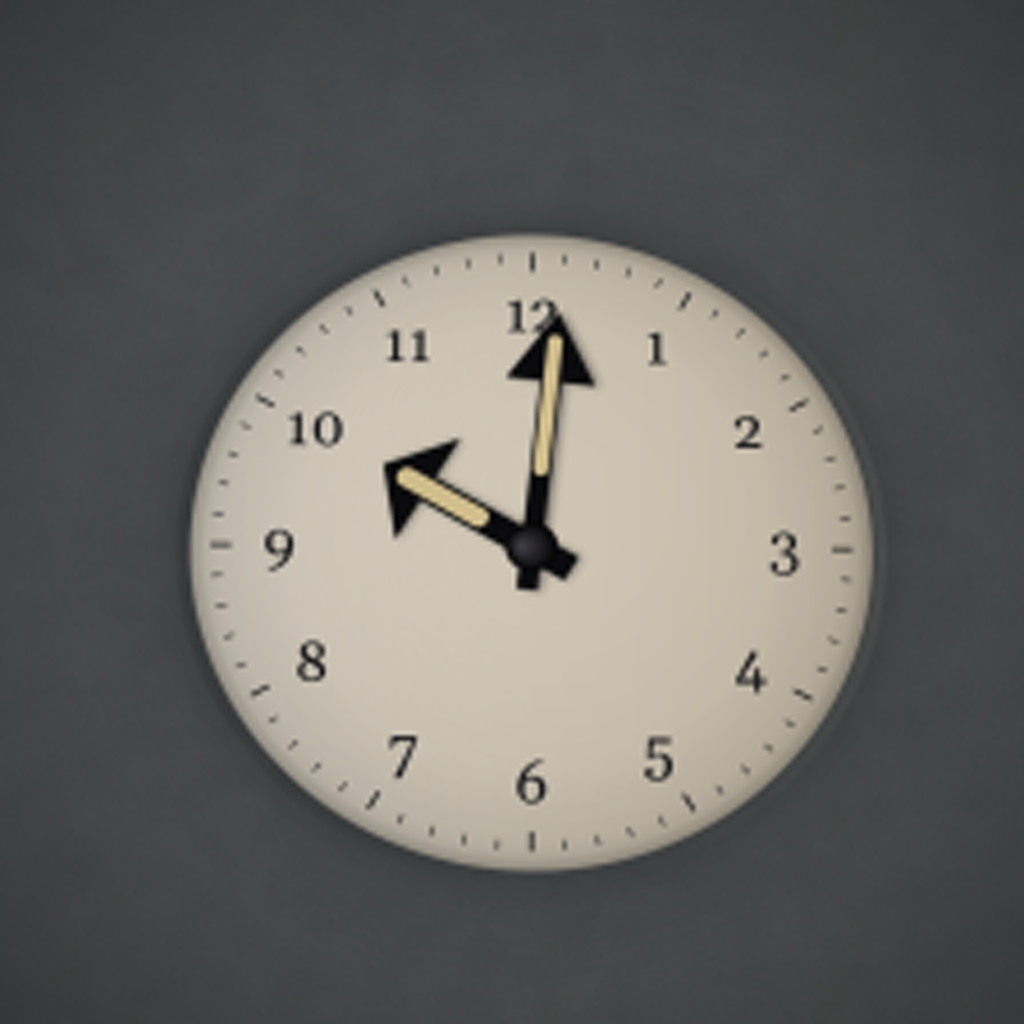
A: 10 h 01 min
